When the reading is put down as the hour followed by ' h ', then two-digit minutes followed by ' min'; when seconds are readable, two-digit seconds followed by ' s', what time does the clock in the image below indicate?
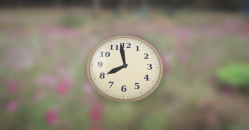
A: 7 h 58 min
